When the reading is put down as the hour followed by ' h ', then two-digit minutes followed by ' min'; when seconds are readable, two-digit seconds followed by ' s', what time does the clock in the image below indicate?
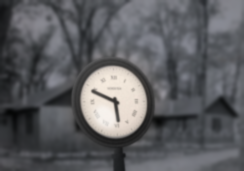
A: 5 h 49 min
